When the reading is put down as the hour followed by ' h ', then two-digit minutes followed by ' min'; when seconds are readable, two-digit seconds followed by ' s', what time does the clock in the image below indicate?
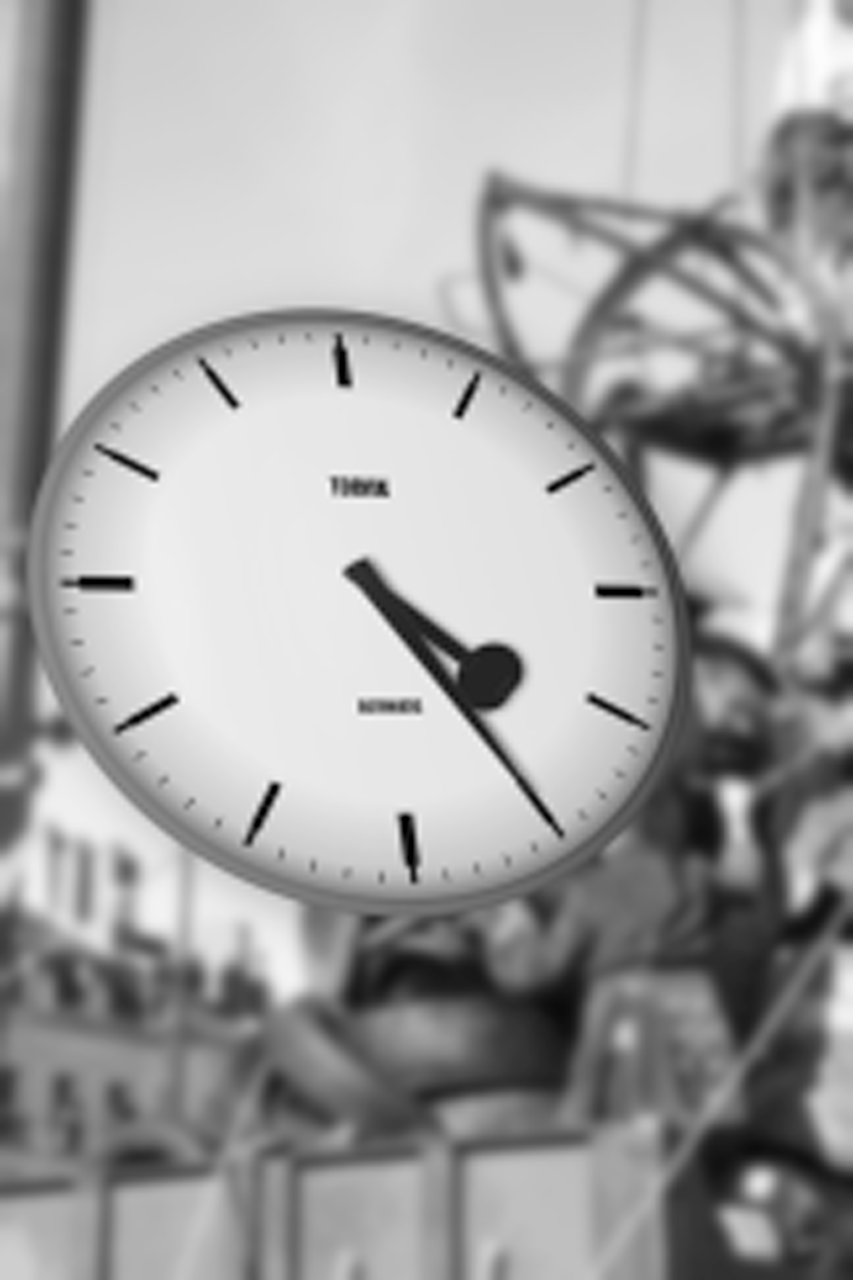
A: 4 h 25 min
